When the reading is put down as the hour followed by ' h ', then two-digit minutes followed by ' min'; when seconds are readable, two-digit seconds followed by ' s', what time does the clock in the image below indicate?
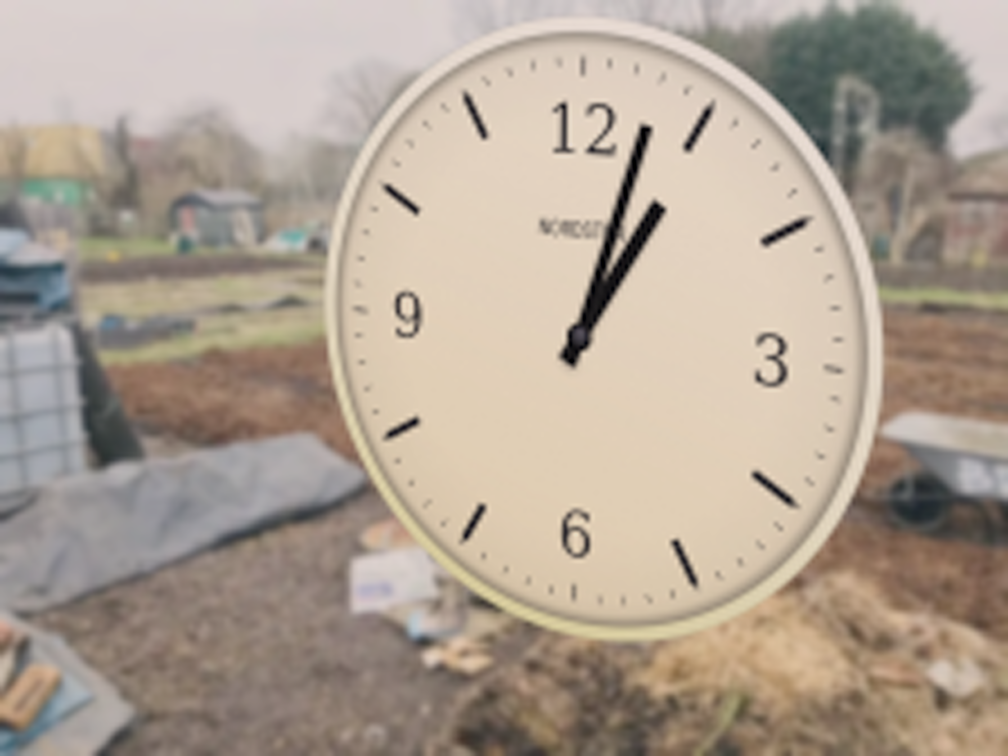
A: 1 h 03 min
